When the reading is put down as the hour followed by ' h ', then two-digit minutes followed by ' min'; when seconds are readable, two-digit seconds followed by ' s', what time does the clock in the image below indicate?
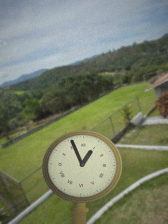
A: 12 h 56 min
